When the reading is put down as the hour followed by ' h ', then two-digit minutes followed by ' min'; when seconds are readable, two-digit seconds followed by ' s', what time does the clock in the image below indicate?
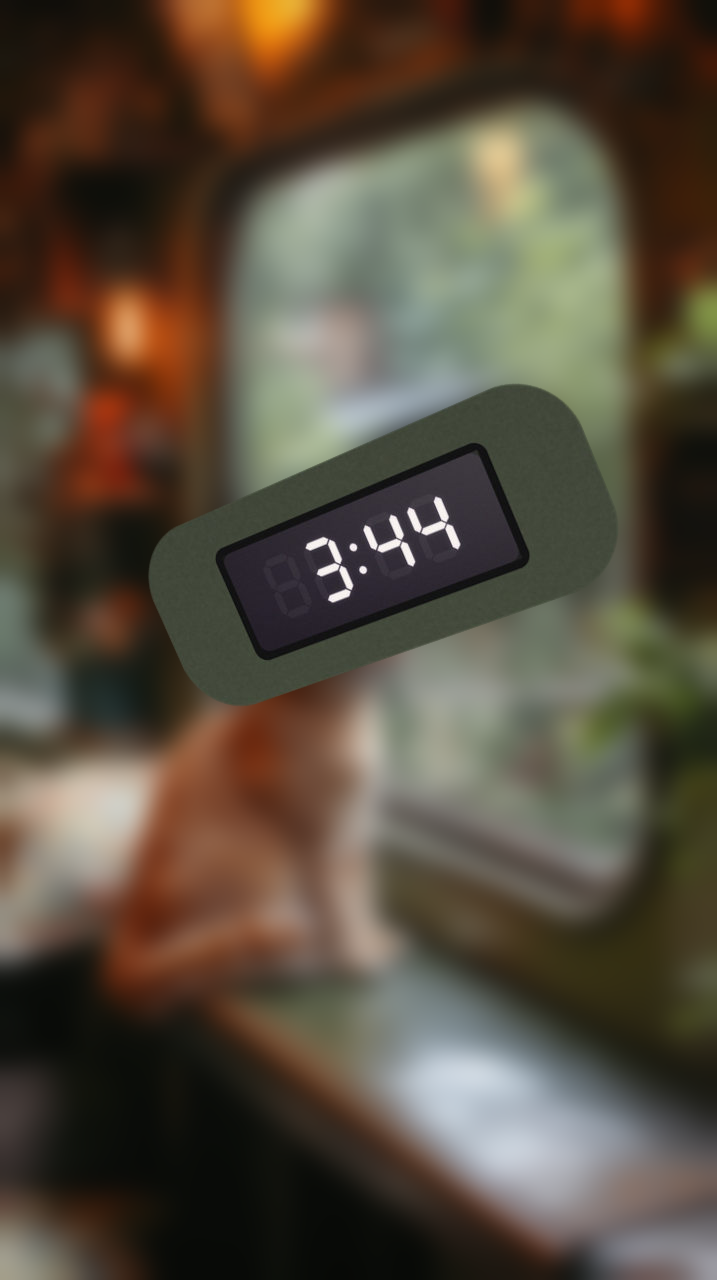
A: 3 h 44 min
